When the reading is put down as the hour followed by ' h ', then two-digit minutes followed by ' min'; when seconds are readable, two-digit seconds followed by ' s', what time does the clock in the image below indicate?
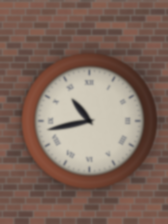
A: 10 h 43 min
